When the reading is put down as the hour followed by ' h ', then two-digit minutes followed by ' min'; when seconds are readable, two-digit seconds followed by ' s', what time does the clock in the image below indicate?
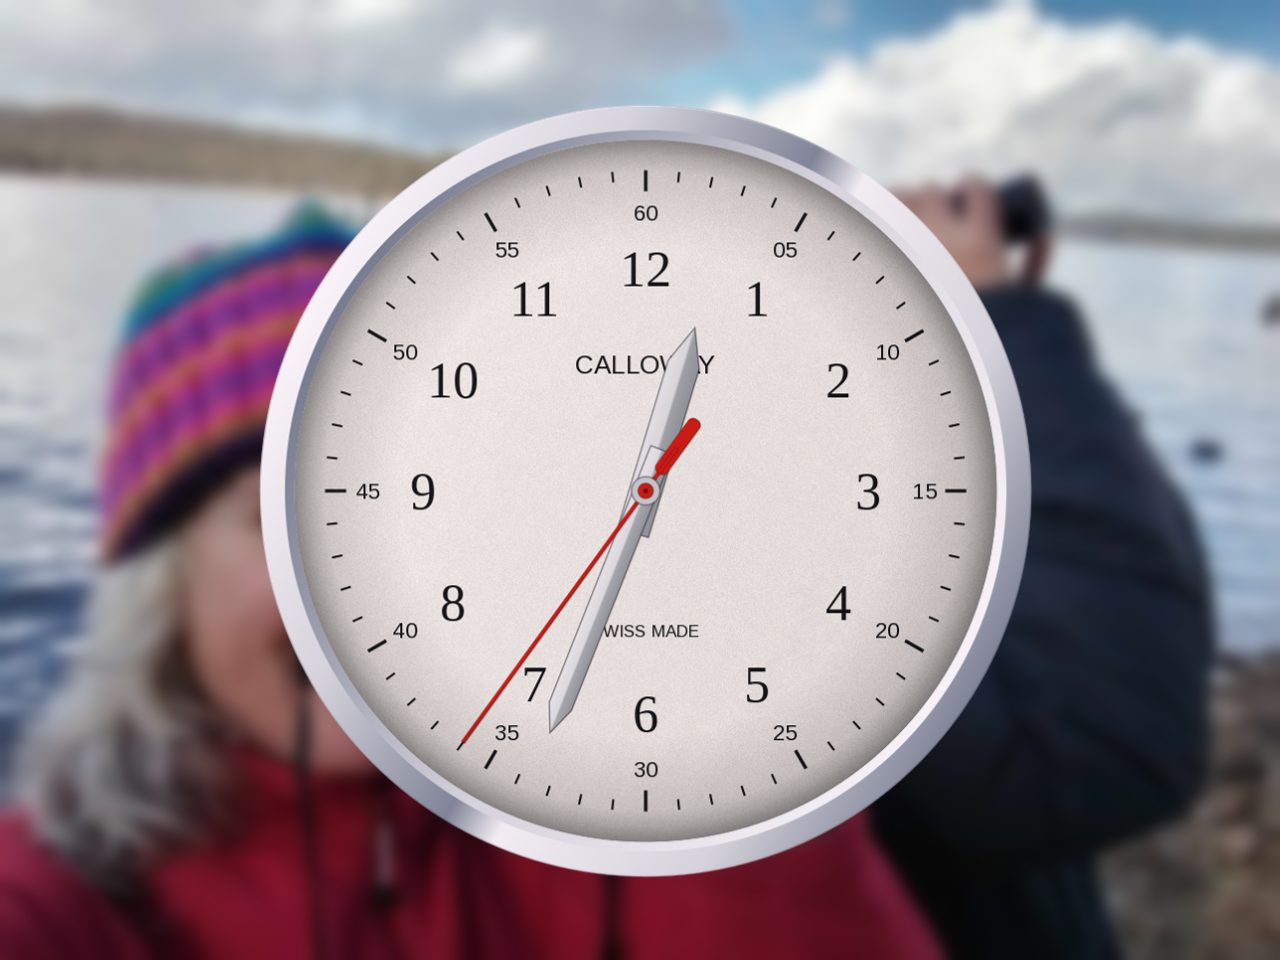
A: 12 h 33 min 36 s
